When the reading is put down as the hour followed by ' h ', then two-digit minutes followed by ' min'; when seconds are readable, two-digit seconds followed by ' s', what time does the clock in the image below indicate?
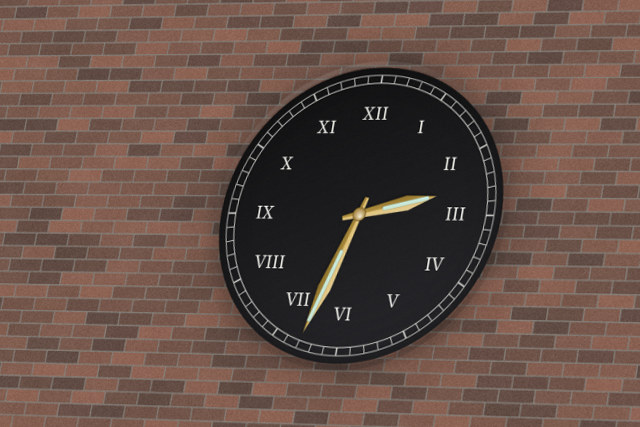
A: 2 h 33 min
